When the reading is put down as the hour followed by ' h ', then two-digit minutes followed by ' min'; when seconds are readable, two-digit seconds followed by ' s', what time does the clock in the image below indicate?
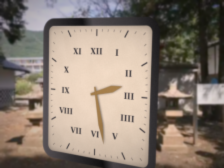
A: 2 h 28 min
